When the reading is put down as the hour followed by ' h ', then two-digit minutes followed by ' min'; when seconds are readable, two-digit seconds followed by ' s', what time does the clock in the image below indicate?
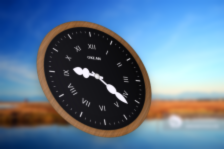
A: 9 h 22 min
